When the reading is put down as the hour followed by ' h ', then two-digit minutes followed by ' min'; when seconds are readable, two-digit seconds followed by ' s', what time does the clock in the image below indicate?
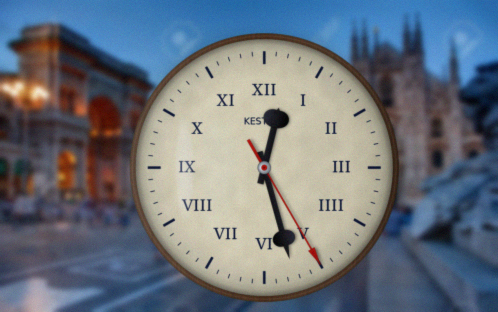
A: 12 h 27 min 25 s
